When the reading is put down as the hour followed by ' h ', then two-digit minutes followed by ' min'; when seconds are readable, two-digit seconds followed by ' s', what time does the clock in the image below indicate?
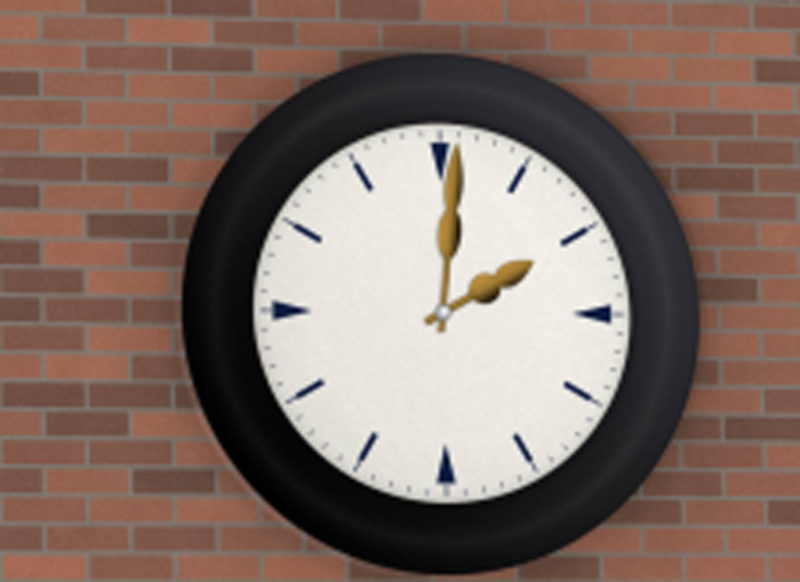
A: 2 h 01 min
